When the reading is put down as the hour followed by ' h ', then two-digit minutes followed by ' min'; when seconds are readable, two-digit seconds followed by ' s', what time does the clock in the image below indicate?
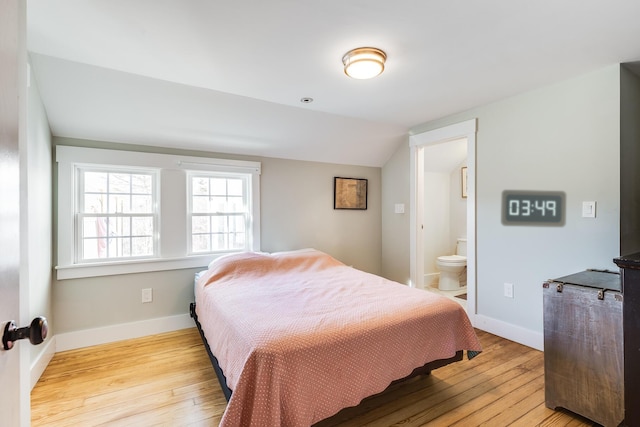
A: 3 h 49 min
